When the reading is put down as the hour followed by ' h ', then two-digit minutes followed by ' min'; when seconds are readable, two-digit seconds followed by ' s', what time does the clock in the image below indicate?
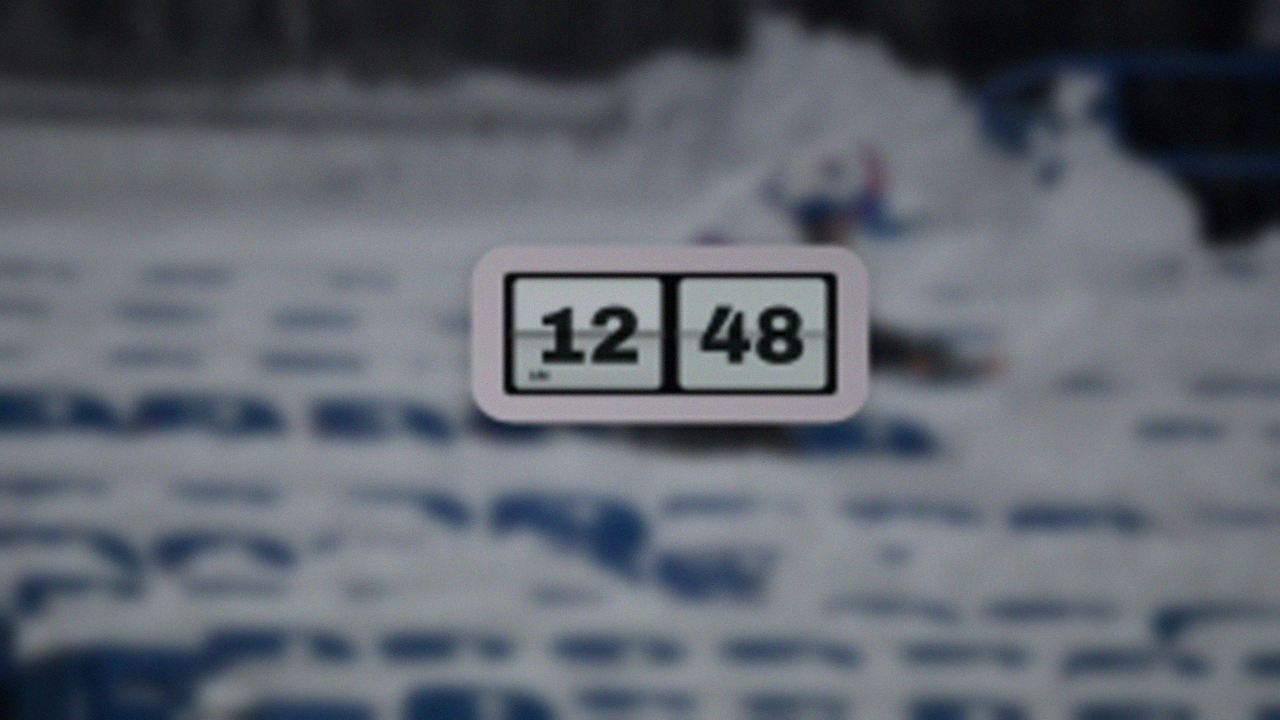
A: 12 h 48 min
